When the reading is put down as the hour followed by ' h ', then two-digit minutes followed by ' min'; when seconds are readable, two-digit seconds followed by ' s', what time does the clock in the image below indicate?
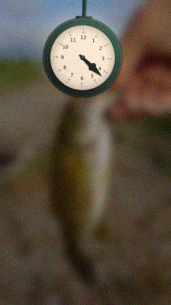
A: 4 h 22 min
